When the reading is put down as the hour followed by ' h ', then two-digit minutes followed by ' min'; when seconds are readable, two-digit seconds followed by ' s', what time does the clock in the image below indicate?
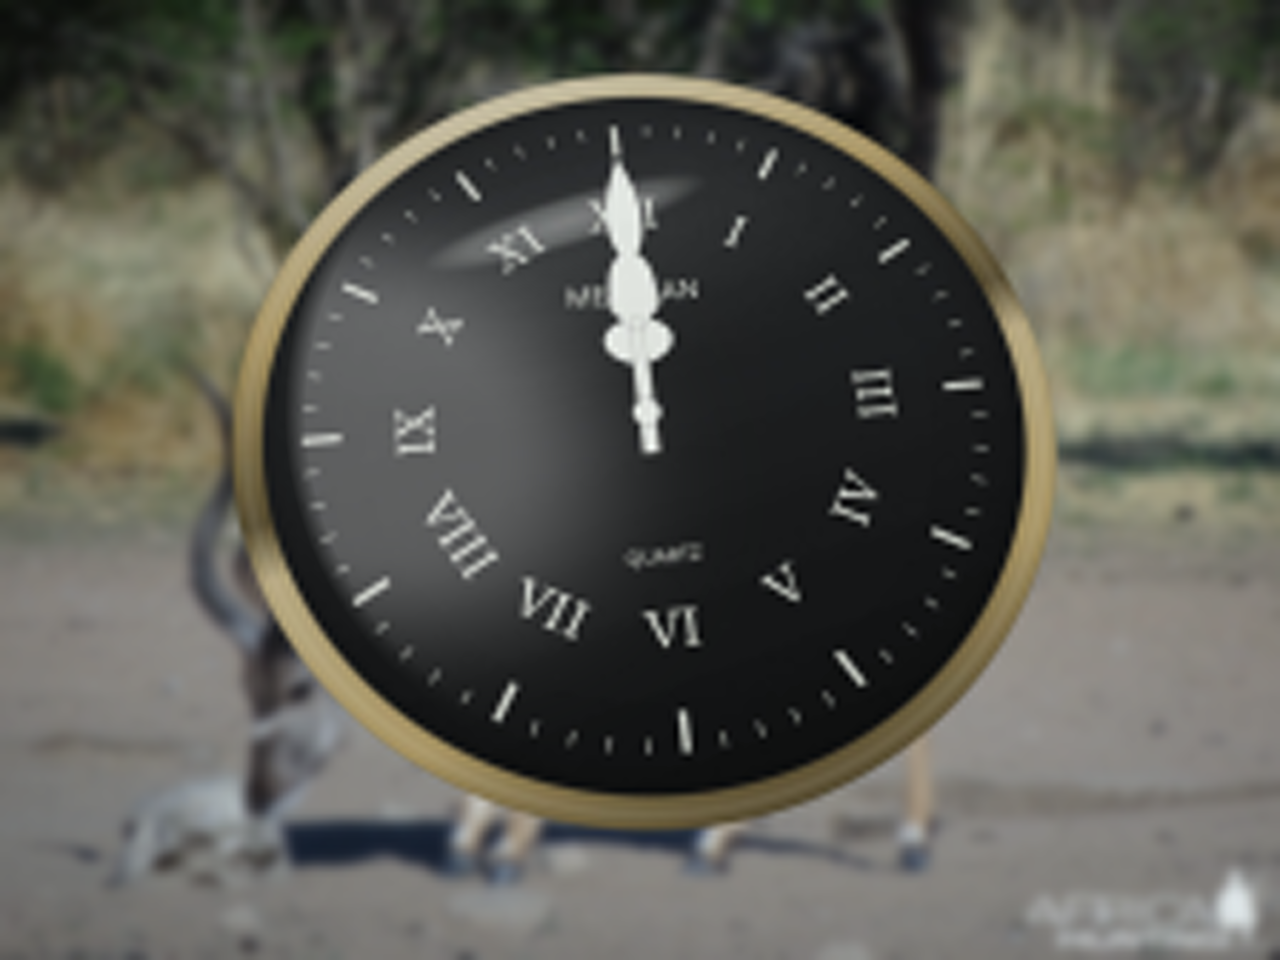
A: 12 h 00 min
